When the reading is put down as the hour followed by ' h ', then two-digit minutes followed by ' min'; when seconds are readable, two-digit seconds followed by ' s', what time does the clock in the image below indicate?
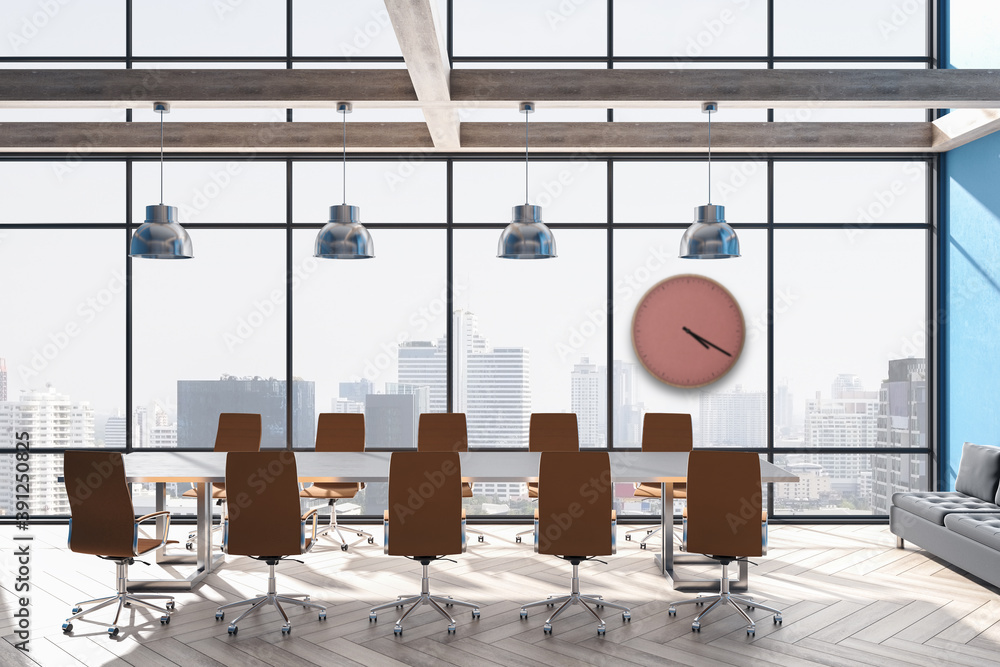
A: 4 h 20 min
